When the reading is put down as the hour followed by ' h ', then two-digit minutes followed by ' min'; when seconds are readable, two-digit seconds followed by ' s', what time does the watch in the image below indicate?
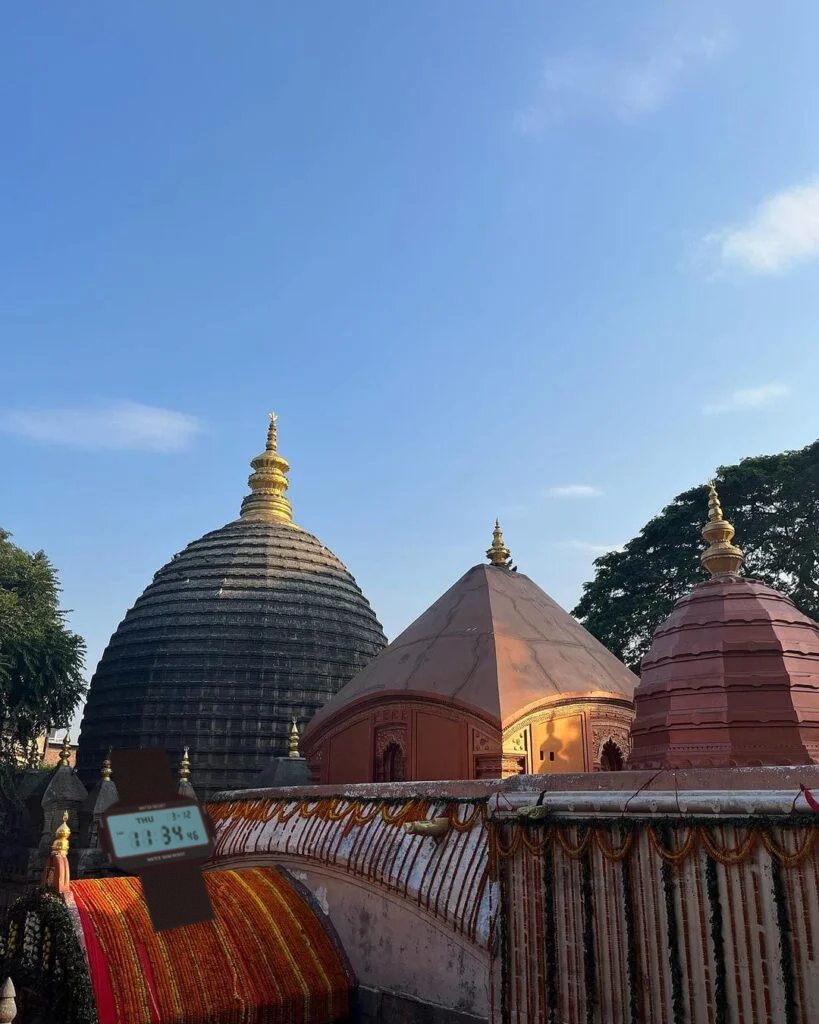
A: 11 h 34 min 46 s
